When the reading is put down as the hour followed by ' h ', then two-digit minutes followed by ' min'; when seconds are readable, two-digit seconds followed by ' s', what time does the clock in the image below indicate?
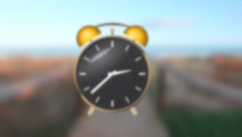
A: 2 h 38 min
